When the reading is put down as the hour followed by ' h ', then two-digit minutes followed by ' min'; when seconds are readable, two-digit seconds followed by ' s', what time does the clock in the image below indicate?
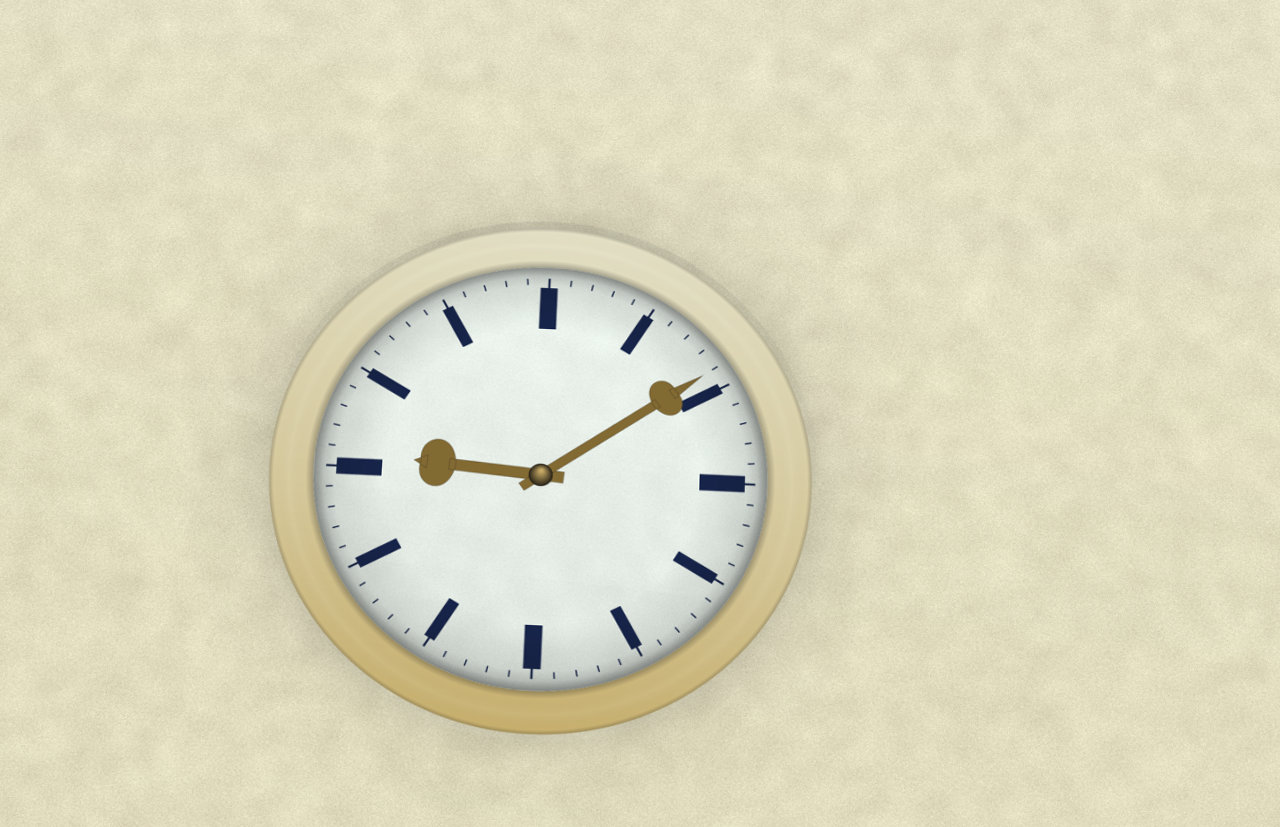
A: 9 h 09 min
